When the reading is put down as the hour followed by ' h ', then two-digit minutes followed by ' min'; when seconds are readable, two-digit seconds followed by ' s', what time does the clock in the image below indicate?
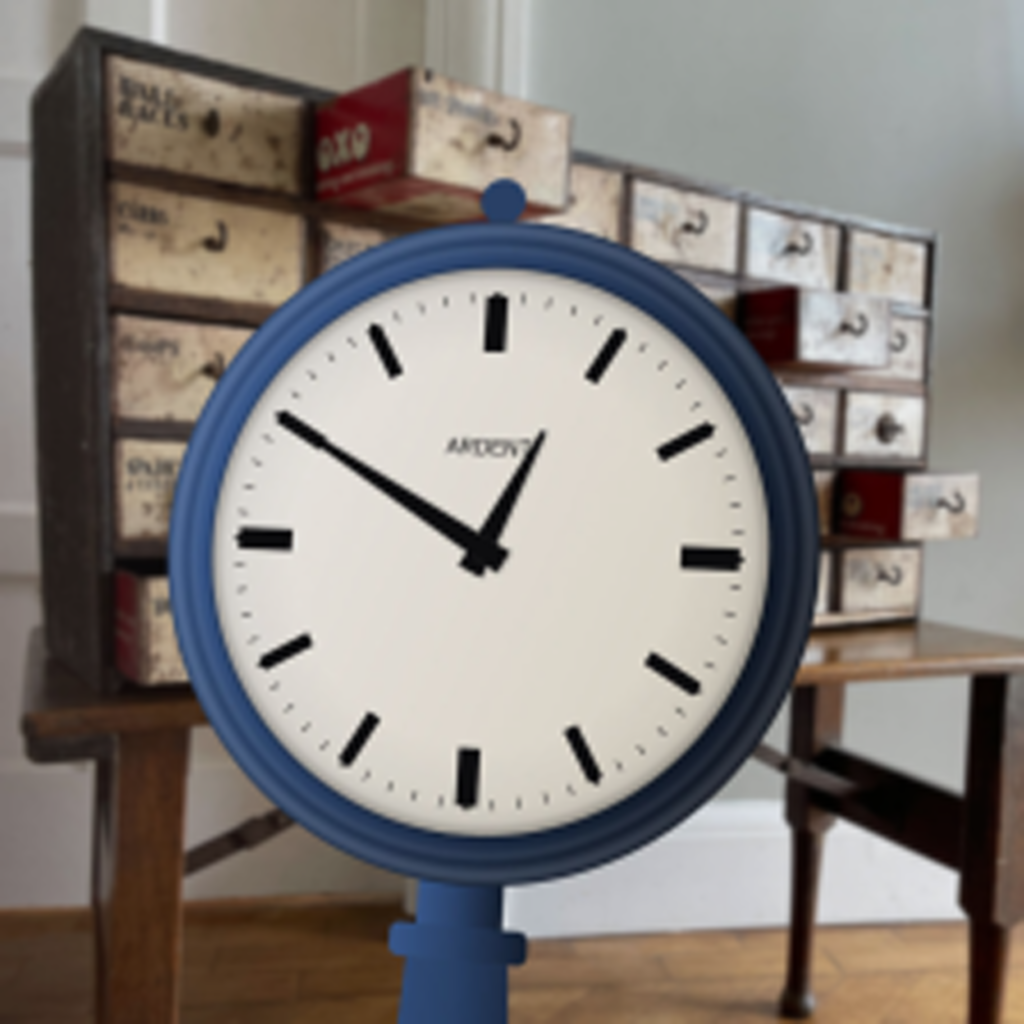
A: 12 h 50 min
